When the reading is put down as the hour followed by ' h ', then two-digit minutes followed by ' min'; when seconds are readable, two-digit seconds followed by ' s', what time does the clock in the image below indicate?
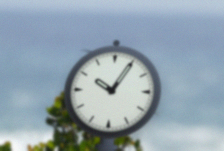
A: 10 h 05 min
